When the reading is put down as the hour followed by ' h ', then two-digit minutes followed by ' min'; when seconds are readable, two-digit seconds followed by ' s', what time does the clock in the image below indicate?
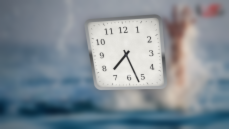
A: 7 h 27 min
